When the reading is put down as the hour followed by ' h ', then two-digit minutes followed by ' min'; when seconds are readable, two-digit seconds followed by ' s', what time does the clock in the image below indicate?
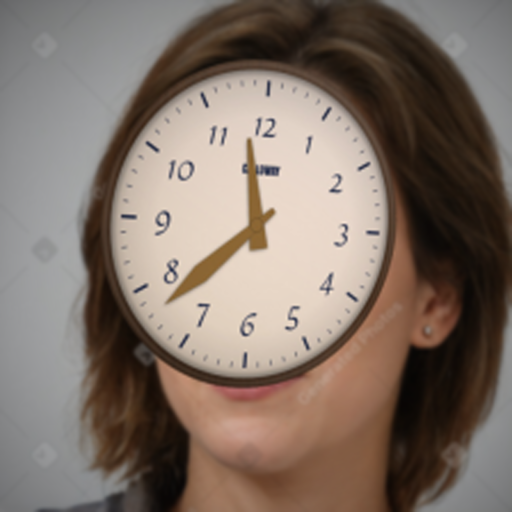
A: 11 h 38 min
